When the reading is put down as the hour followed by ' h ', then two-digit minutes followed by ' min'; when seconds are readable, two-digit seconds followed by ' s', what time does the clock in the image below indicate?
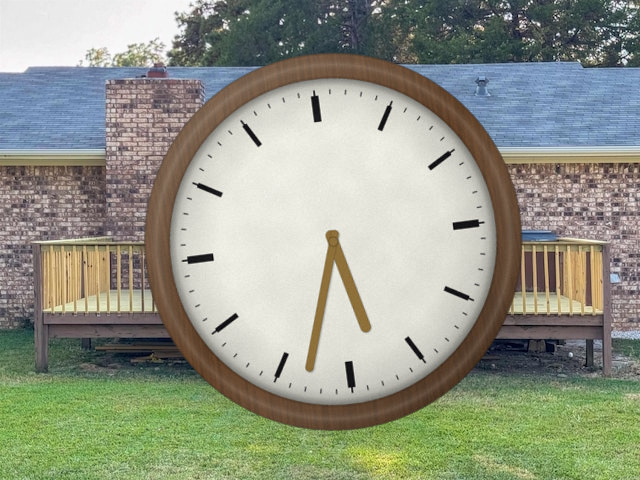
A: 5 h 33 min
